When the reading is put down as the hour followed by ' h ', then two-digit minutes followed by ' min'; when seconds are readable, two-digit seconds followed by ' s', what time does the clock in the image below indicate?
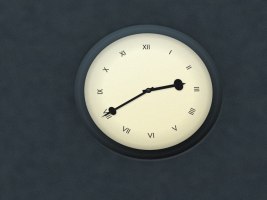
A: 2 h 40 min
